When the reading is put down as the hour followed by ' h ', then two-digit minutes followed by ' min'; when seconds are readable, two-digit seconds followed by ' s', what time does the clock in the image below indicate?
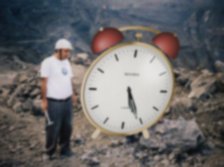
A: 5 h 26 min
